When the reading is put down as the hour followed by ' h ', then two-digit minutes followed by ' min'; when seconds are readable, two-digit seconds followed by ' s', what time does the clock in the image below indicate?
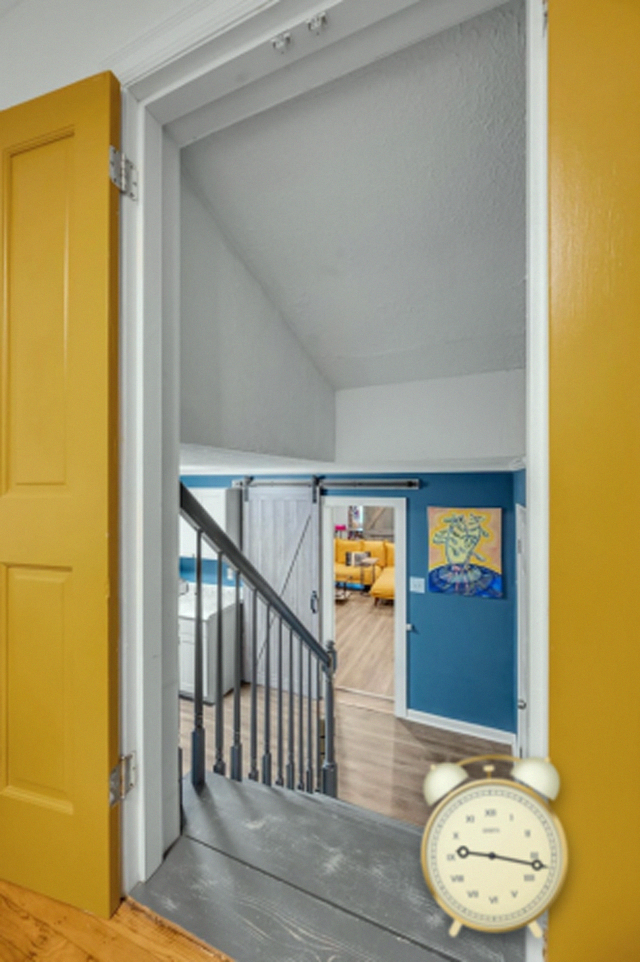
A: 9 h 17 min
